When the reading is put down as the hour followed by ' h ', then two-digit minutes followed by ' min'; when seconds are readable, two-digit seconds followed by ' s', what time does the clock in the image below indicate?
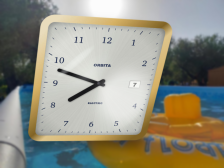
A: 7 h 48 min
